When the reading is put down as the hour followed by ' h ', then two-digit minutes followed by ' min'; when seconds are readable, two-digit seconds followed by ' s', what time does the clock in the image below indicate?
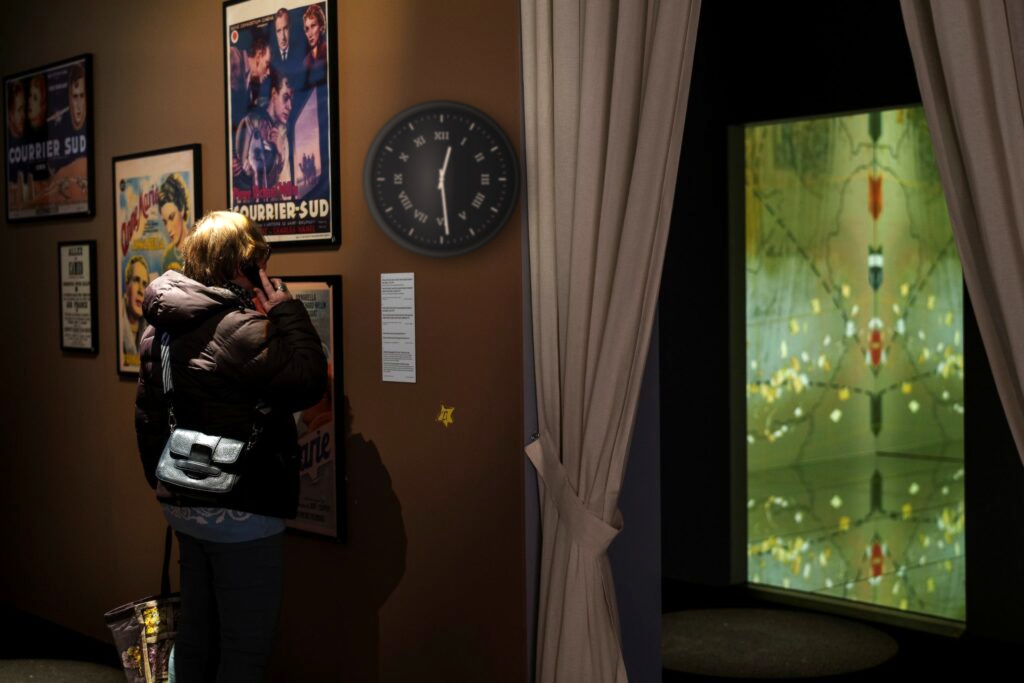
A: 12 h 29 min
